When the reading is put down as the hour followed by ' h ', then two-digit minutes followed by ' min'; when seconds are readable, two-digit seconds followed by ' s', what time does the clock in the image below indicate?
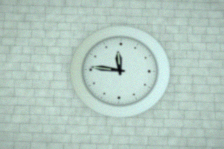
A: 11 h 46 min
